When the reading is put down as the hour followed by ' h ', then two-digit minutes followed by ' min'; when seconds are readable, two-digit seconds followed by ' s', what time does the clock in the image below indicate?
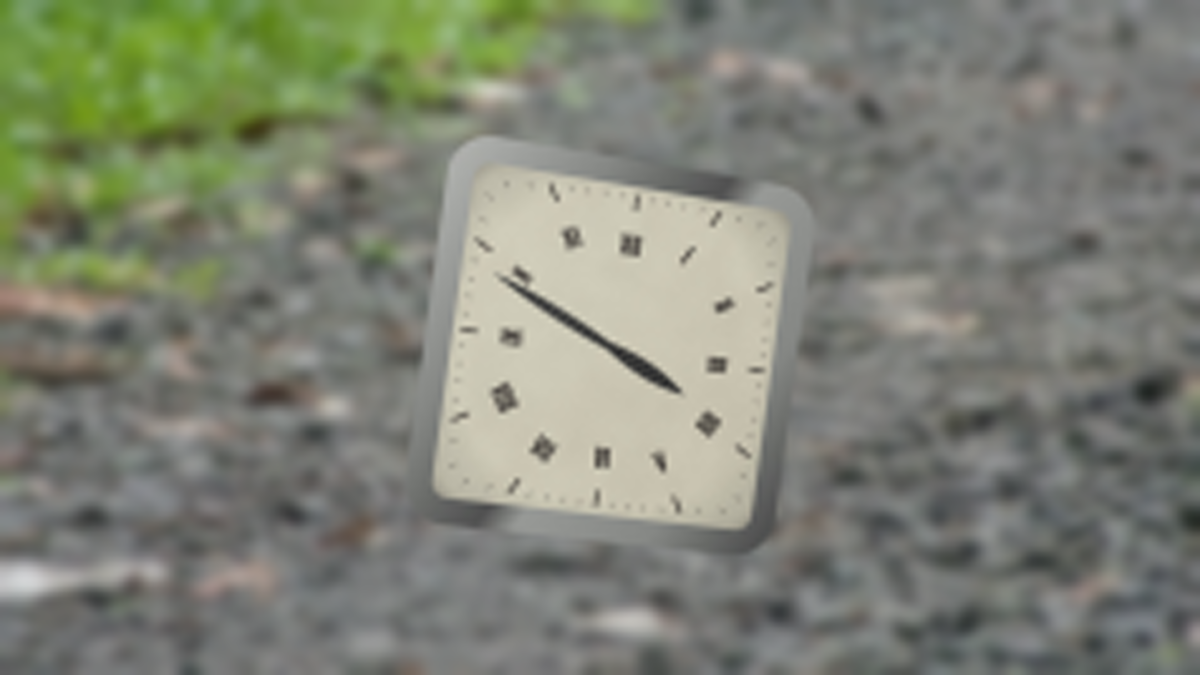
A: 3 h 49 min
